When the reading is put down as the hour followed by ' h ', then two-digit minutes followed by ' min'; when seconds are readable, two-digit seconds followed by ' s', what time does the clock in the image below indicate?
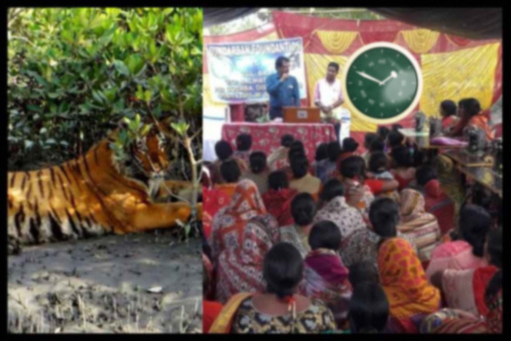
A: 1 h 49 min
